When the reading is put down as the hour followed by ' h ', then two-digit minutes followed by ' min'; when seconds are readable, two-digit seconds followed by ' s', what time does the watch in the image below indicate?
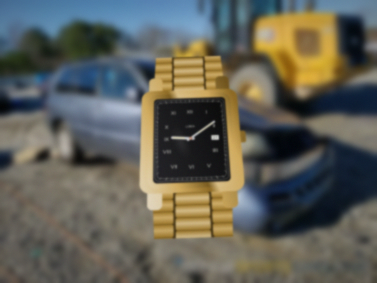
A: 9 h 09 min
